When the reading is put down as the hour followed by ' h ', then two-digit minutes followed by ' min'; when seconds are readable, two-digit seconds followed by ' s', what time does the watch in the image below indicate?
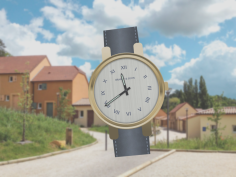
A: 11 h 40 min
